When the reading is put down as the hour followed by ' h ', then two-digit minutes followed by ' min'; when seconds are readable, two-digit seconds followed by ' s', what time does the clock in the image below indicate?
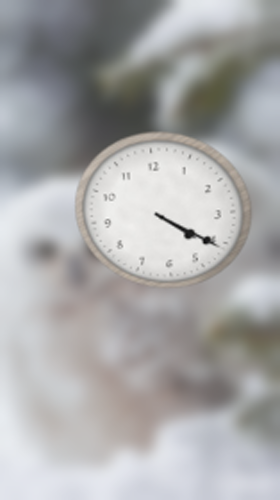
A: 4 h 21 min
